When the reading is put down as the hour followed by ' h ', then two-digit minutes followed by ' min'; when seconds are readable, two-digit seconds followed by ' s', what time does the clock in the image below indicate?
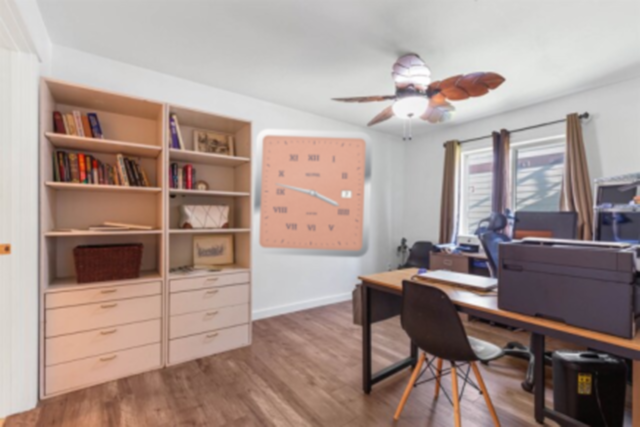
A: 3 h 47 min
